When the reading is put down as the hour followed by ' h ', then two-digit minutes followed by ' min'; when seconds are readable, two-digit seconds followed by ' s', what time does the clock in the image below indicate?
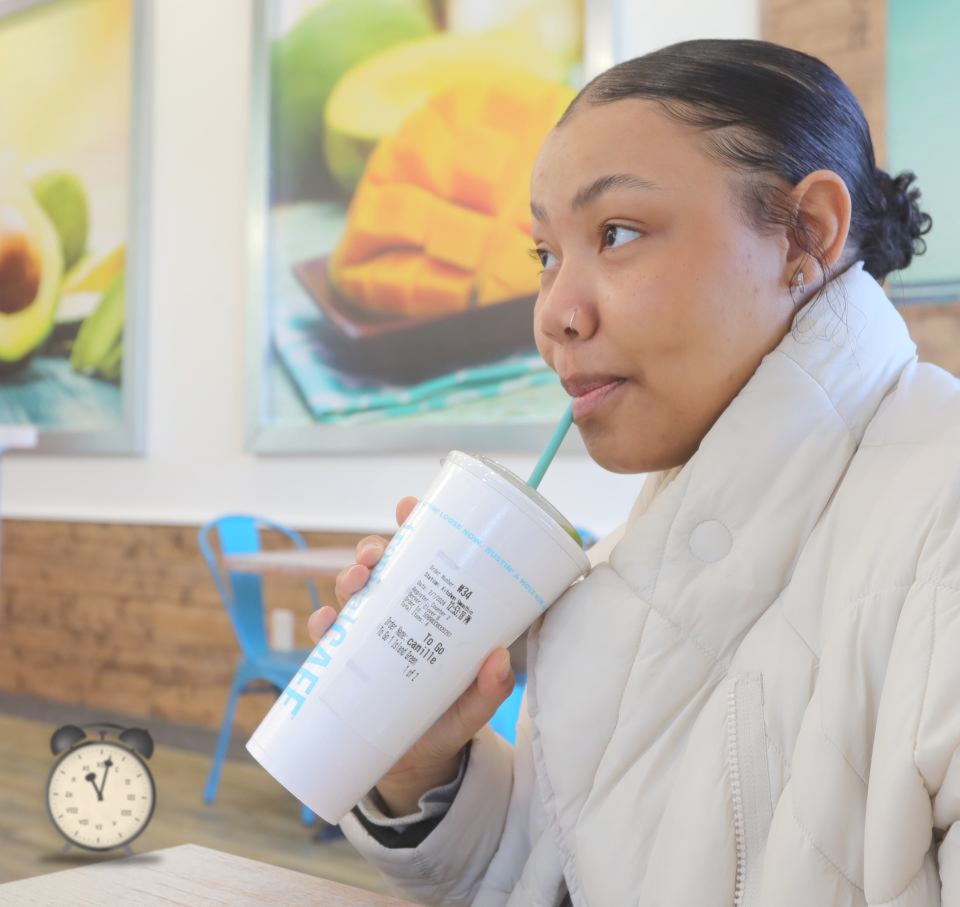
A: 11 h 02 min
